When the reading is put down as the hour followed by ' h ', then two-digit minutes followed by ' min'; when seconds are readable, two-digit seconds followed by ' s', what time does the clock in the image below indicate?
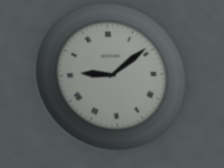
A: 9 h 09 min
